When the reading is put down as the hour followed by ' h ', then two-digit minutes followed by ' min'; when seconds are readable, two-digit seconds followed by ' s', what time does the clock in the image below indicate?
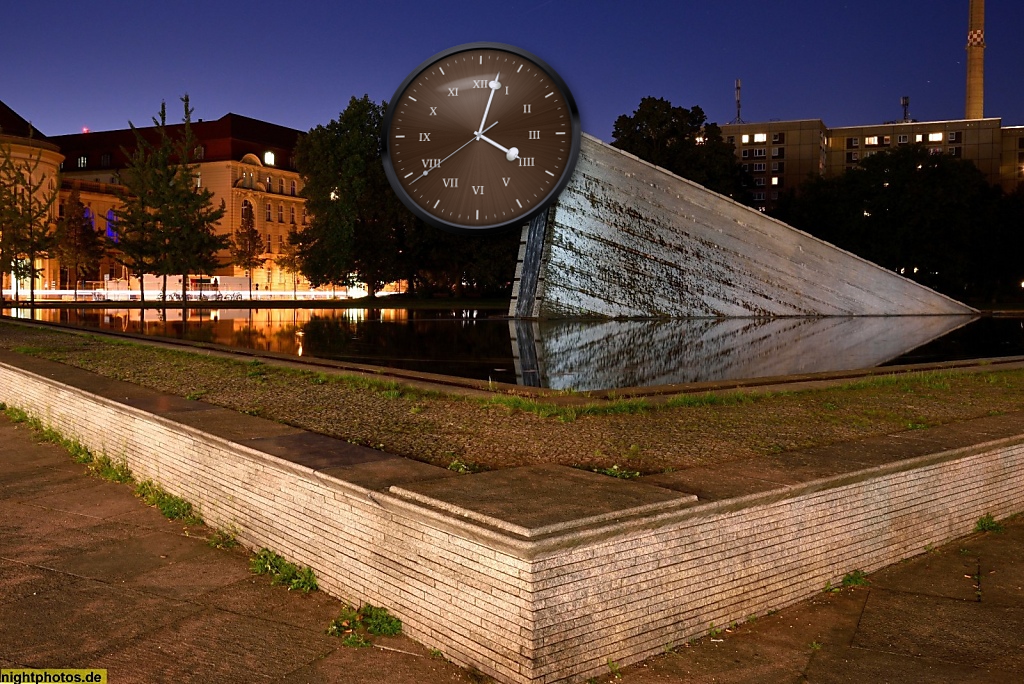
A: 4 h 02 min 39 s
